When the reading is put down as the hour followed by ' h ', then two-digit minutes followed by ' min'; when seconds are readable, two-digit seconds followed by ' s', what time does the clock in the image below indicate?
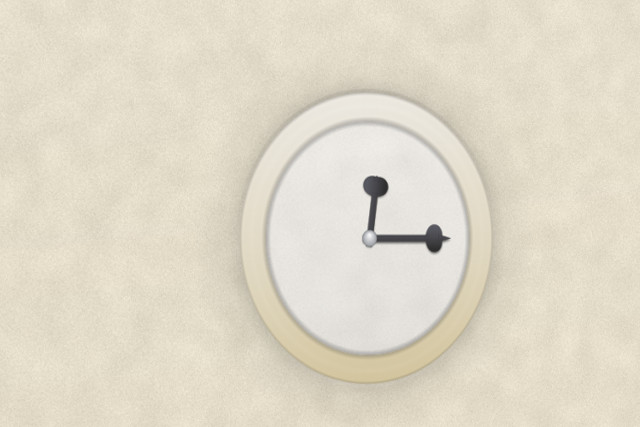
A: 12 h 15 min
